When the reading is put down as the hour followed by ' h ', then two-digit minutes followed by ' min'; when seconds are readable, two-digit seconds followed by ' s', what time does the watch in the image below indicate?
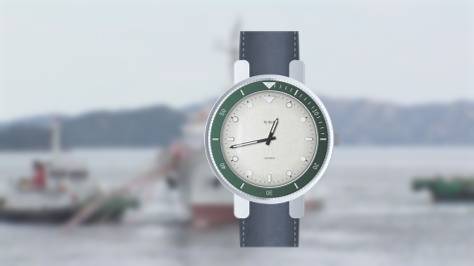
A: 12 h 43 min
